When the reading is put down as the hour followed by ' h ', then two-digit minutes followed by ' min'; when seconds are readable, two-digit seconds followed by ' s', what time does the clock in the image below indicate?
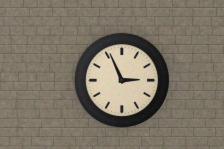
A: 2 h 56 min
